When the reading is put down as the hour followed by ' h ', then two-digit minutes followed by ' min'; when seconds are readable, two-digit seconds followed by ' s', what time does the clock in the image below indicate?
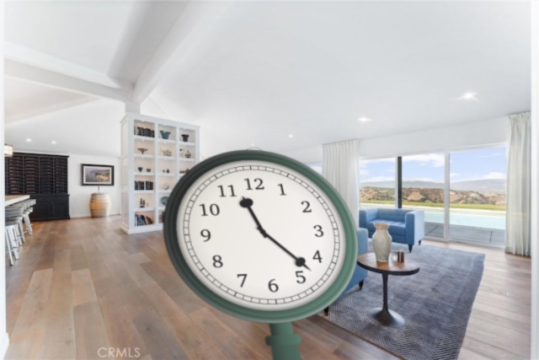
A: 11 h 23 min
